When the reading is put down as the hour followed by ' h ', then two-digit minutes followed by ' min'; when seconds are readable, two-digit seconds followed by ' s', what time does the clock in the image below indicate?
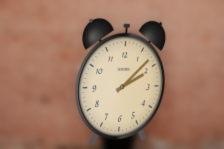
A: 2 h 08 min
